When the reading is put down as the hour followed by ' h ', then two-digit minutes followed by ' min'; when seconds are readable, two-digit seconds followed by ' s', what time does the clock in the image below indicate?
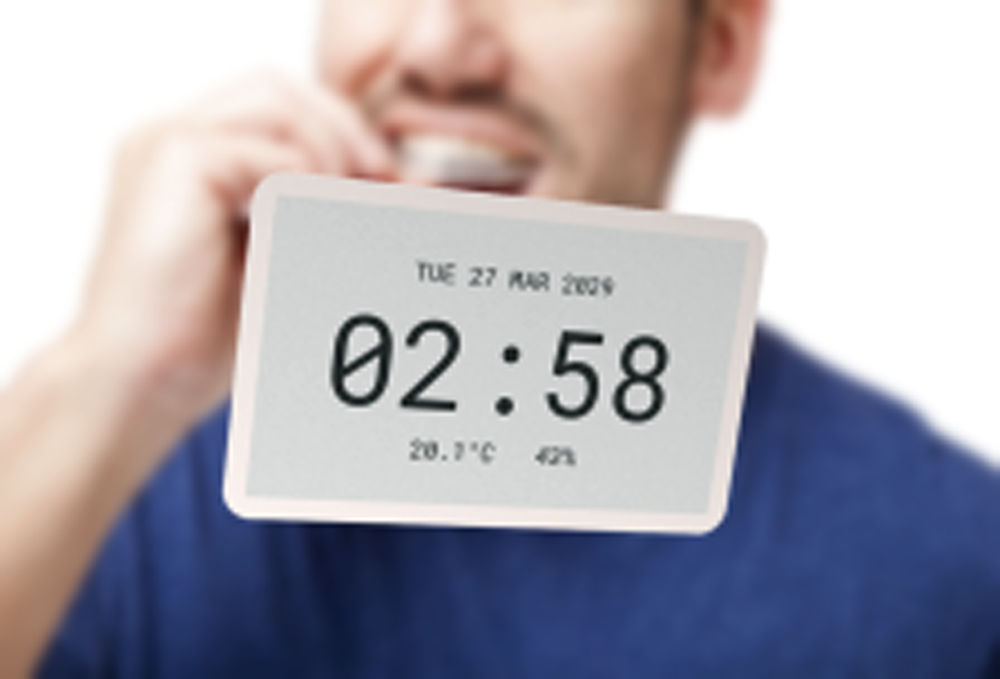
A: 2 h 58 min
